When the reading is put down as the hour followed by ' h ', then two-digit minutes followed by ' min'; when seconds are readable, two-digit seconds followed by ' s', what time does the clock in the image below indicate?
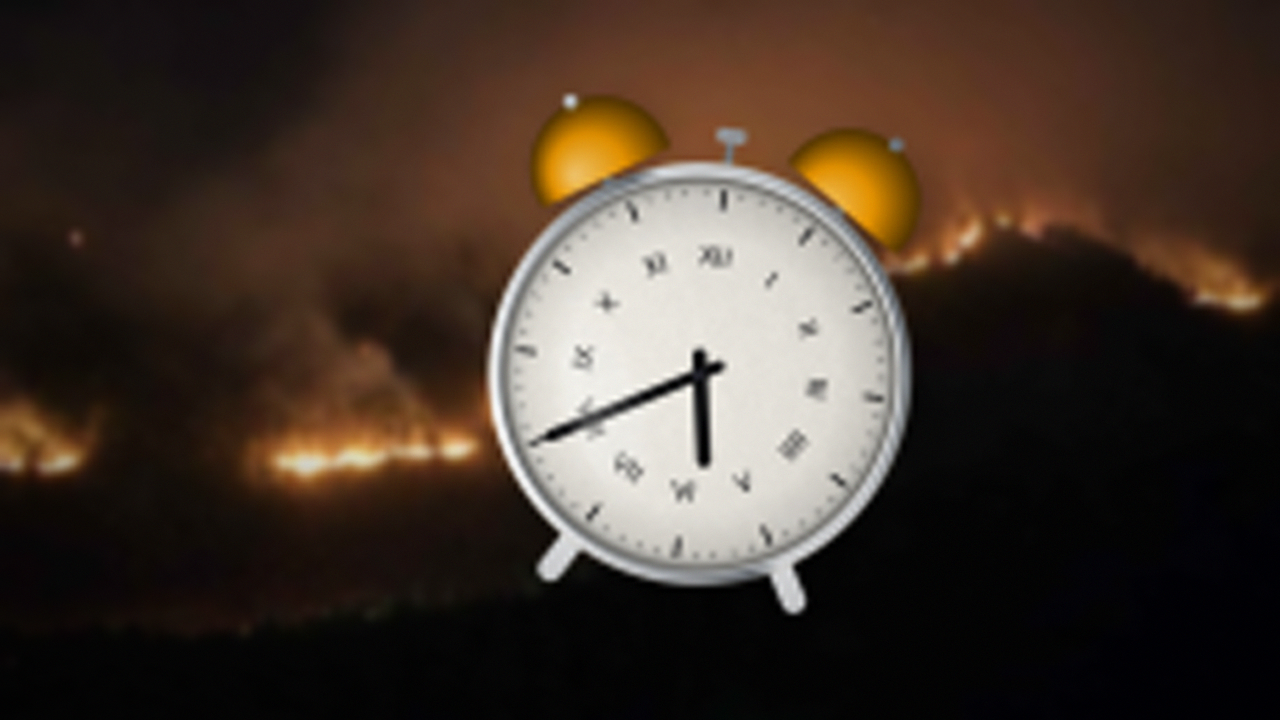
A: 5 h 40 min
